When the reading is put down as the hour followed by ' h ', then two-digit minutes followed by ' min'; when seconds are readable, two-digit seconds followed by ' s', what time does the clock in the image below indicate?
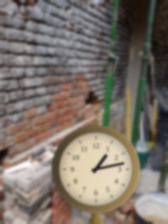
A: 1 h 13 min
